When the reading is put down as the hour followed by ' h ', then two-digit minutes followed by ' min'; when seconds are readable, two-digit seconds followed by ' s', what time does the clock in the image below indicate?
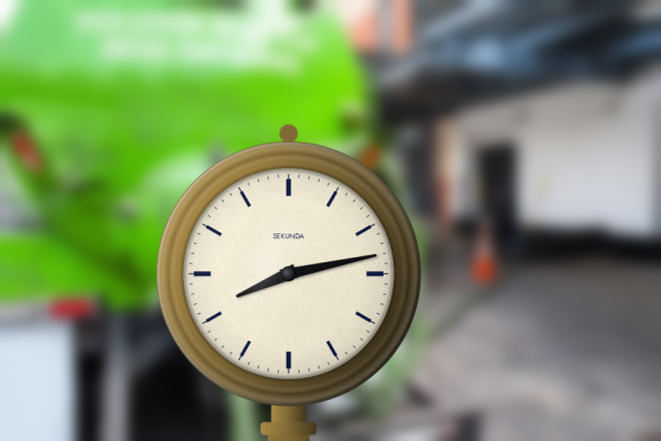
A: 8 h 13 min
